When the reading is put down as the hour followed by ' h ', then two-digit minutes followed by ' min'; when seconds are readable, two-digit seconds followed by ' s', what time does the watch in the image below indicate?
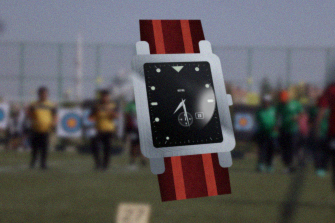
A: 7 h 29 min
